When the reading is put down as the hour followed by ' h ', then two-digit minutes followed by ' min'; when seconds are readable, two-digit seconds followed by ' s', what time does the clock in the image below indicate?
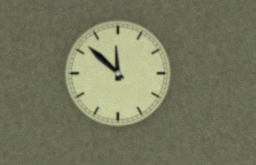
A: 11 h 52 min
